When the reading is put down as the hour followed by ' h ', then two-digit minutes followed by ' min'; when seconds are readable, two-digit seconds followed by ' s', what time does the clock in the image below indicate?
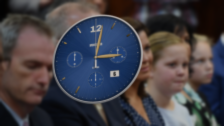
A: 3 h 02 min
